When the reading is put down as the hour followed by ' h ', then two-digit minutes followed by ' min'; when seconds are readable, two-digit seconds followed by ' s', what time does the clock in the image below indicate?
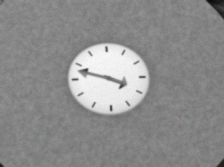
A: 3 h 48 min
